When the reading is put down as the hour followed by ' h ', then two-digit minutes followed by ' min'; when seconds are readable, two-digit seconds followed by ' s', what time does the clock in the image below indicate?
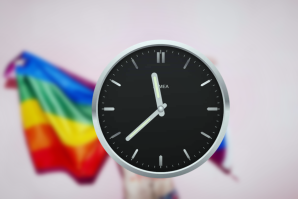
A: 11 h 38 min
